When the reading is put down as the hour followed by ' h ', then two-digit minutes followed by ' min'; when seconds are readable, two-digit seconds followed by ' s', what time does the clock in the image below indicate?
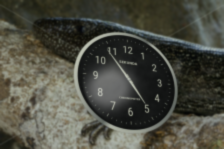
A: 4 h 54 min
